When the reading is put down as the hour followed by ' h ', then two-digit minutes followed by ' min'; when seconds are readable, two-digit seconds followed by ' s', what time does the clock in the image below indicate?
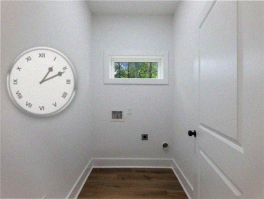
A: 1 h 11 min
